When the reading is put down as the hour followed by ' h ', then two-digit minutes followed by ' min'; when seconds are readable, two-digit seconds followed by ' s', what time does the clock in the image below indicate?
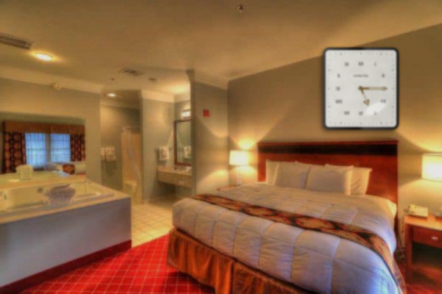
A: 5 h 15 min
